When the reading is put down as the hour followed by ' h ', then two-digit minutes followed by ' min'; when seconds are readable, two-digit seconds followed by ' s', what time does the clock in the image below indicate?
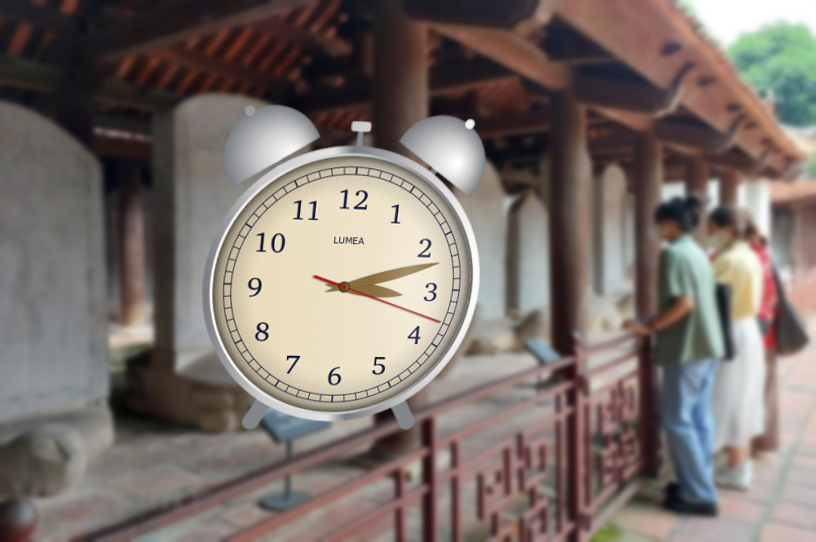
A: 3 h 12 min 18 s
